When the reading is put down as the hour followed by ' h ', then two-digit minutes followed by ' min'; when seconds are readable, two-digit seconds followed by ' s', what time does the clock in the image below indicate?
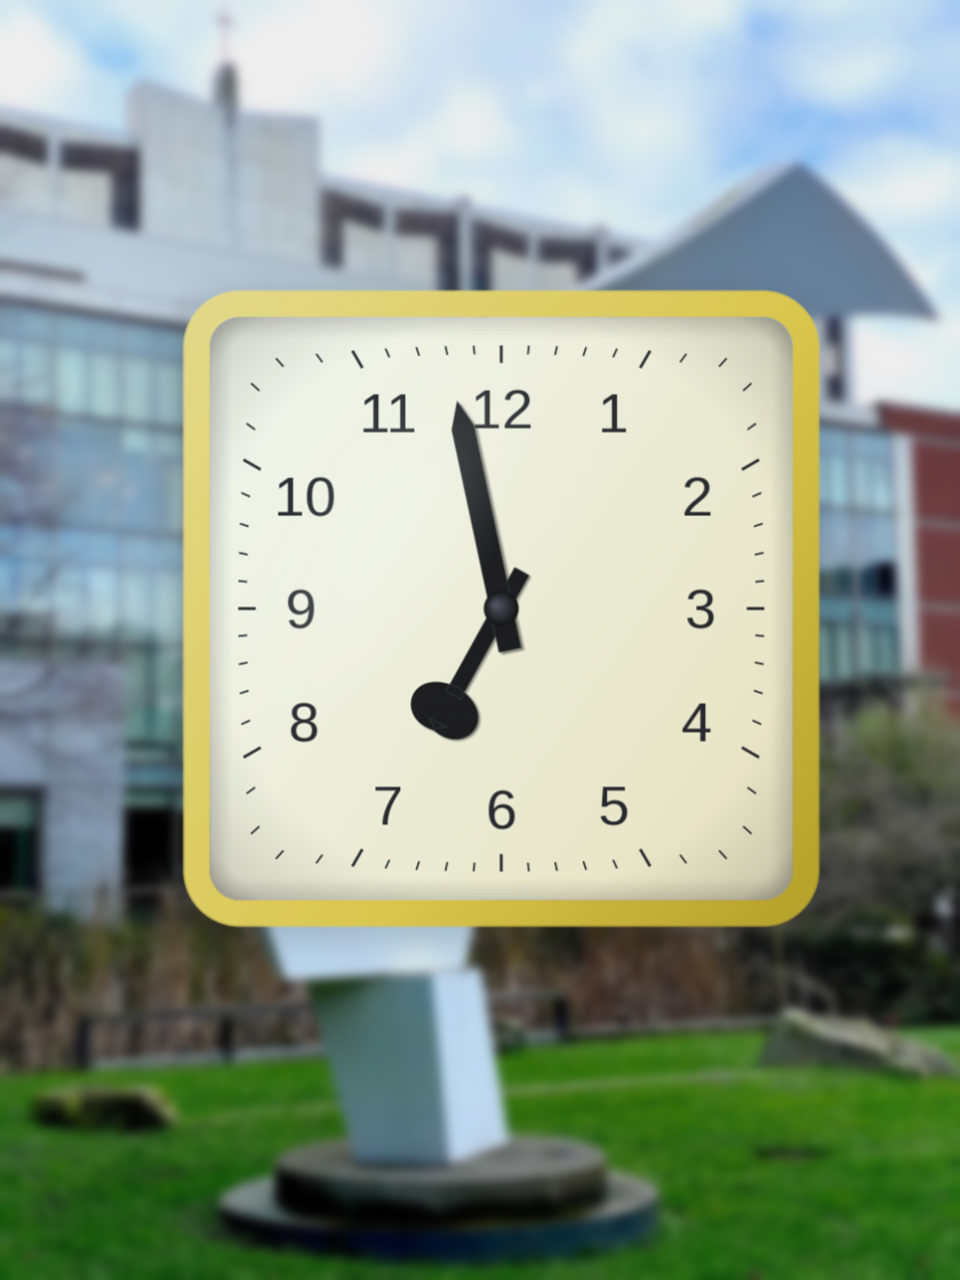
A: 6 h 58 min
